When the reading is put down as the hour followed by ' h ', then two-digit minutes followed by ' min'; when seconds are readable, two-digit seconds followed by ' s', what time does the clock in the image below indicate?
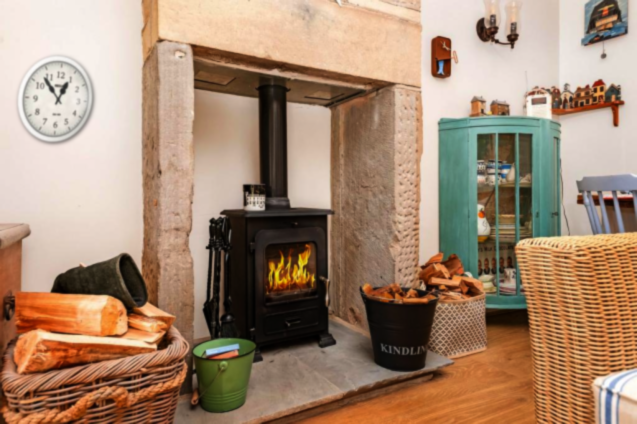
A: 12 h 53 min
